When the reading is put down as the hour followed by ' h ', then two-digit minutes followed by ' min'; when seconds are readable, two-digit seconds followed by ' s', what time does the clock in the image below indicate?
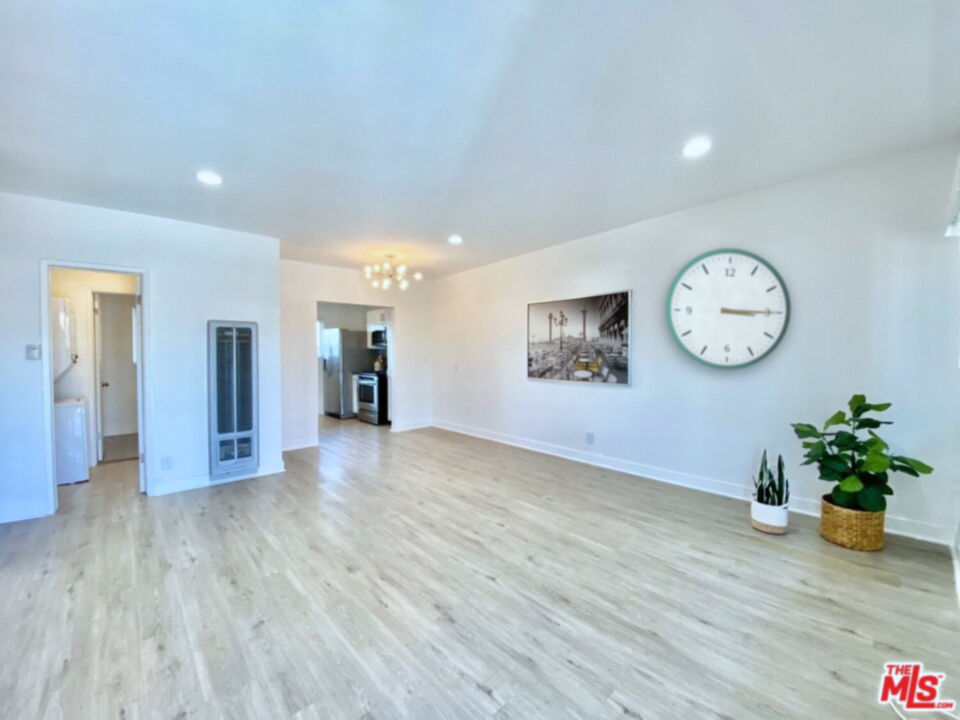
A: 3 h 15 min
